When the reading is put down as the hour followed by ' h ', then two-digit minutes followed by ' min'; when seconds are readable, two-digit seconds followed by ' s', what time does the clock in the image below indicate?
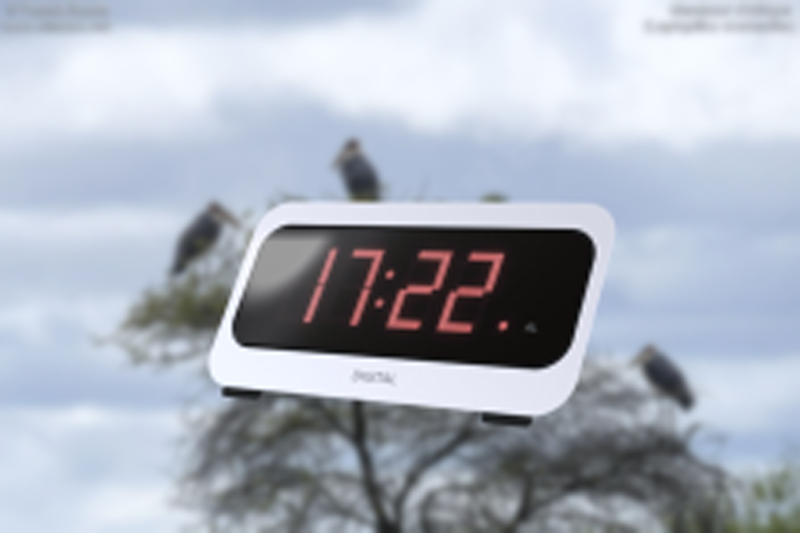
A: 17 h 22 min
